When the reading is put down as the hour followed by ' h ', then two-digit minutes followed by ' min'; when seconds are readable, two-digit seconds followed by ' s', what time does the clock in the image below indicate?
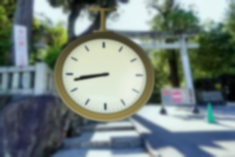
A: 8 h 43 min
